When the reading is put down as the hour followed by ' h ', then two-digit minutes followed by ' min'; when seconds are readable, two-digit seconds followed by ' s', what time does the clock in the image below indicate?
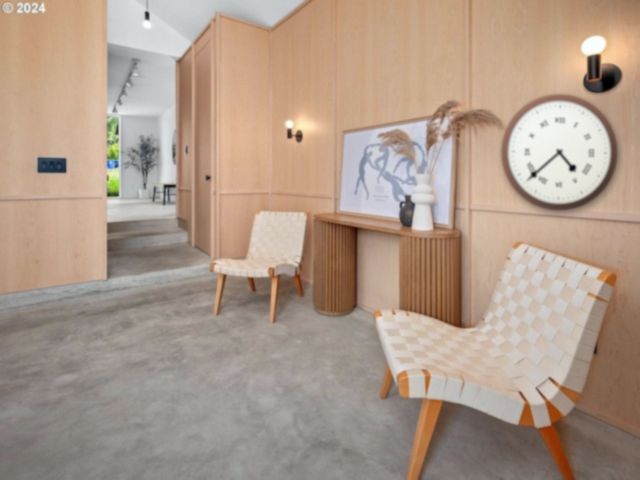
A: 4 h 38 min
